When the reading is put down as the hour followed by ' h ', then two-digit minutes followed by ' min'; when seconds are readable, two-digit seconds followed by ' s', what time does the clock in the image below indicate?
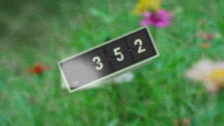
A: 3 h 52 min
